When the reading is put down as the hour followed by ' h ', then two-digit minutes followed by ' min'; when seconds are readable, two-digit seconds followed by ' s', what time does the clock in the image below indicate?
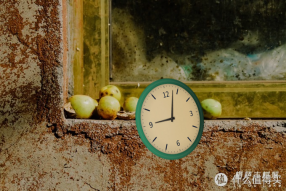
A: 9 h 03 min
